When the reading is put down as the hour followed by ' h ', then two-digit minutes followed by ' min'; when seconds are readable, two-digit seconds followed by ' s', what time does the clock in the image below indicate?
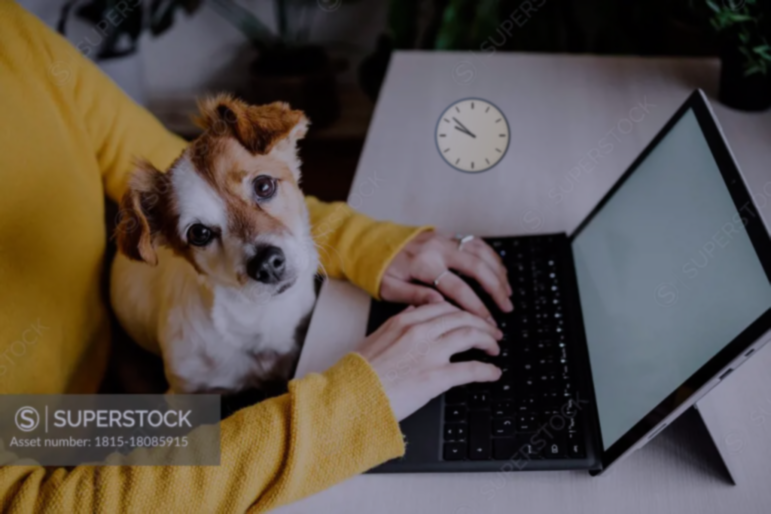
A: 9 h 52 min
